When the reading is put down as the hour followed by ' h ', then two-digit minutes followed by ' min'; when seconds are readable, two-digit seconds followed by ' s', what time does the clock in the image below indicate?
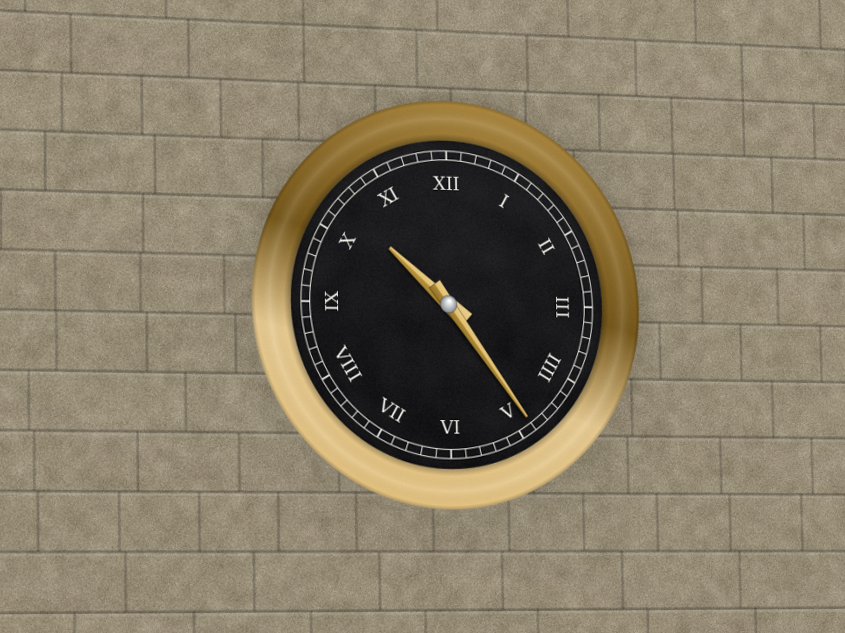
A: 10 h 24 min
